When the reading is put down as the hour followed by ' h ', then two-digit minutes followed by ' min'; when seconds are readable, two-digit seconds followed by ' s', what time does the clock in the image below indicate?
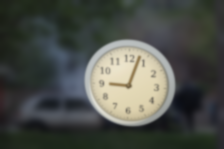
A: 9 h 03 min
